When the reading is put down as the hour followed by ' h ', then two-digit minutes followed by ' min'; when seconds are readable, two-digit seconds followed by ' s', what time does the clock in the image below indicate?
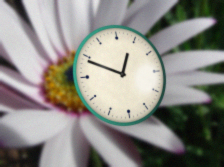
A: 12 h 49 min
